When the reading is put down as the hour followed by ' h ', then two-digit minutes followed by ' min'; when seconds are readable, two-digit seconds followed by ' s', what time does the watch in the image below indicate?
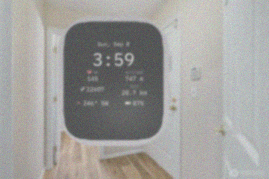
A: 3 h 59 min
